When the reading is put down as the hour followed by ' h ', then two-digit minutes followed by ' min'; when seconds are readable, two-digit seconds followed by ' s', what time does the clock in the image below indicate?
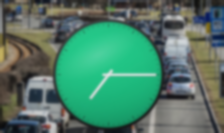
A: 7 h 15 min
